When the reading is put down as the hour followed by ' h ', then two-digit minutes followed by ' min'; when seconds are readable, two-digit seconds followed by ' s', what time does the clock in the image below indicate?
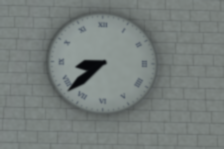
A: 8 h 38 min
